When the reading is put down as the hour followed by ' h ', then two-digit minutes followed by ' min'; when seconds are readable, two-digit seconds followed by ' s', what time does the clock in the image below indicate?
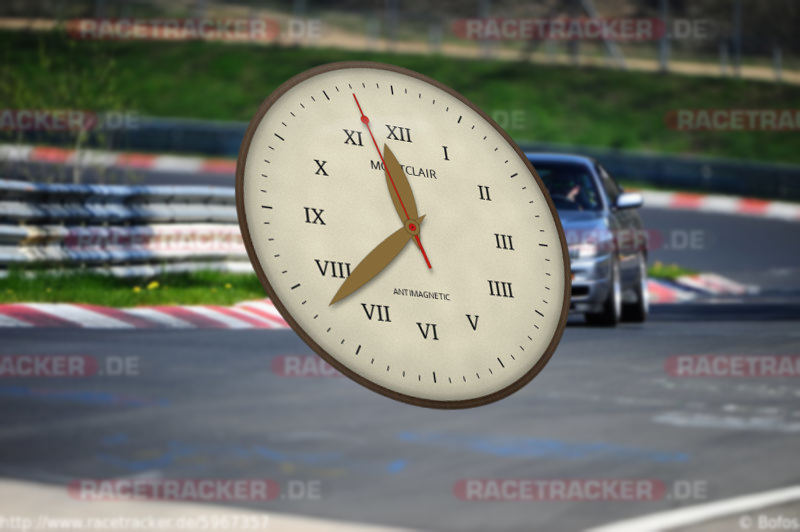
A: 11 h 37 min 57 s
